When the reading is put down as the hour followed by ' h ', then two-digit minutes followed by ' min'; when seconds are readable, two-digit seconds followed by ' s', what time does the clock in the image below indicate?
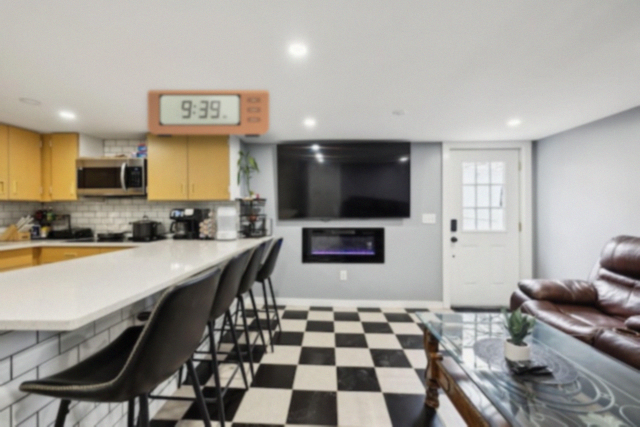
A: 9 h 39 min
